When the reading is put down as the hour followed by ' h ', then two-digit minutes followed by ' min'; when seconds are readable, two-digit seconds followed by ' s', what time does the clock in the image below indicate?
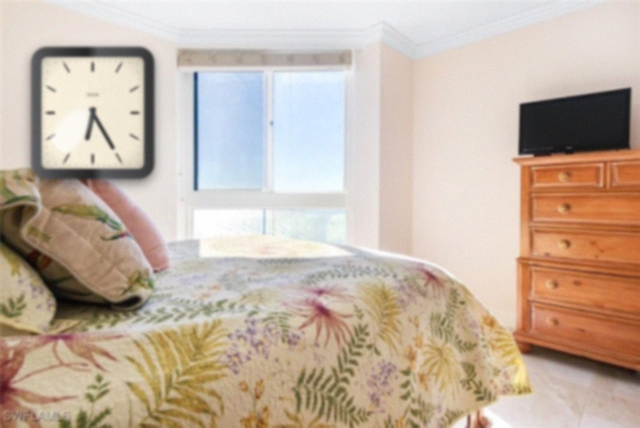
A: 6 h 25 min
